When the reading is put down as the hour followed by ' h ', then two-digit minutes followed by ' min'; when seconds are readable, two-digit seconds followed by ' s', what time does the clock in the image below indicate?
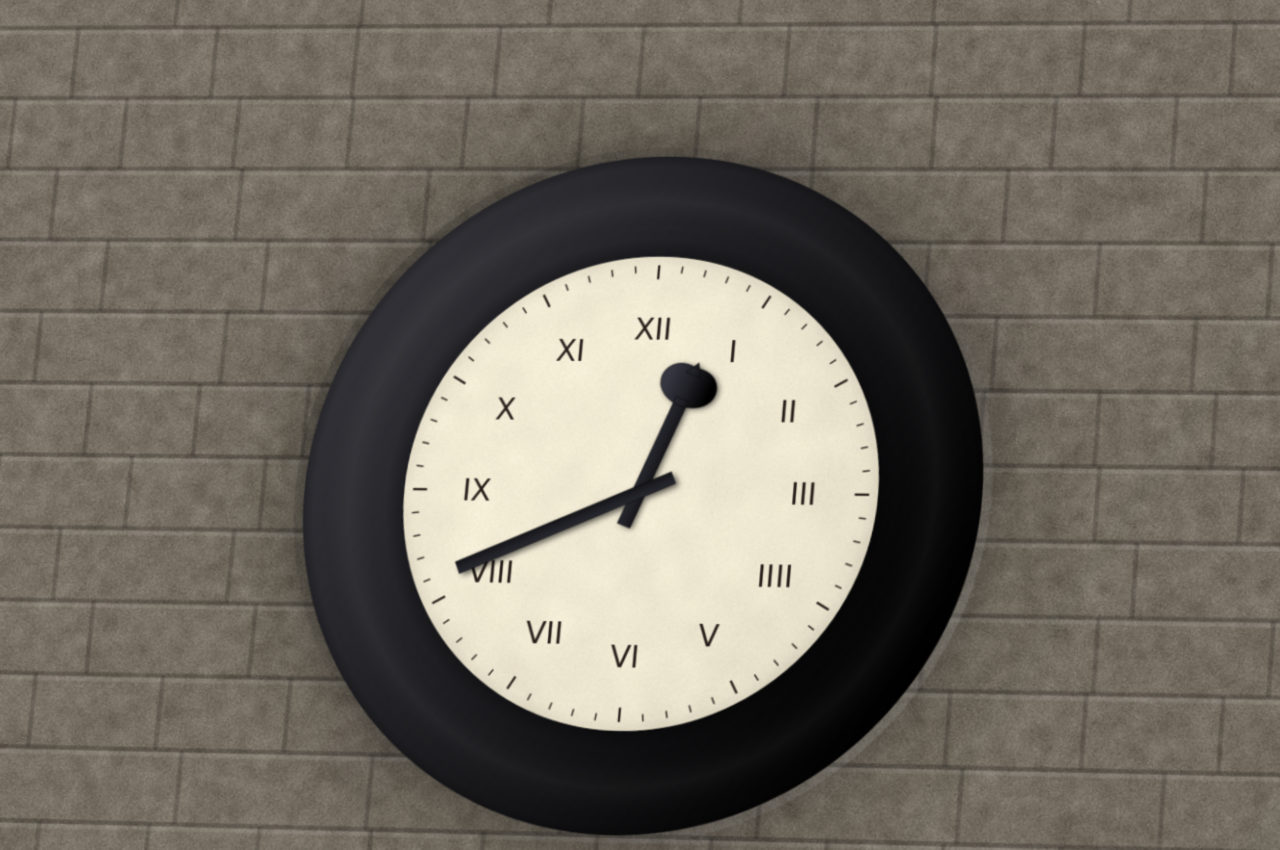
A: 12 h 41 min
